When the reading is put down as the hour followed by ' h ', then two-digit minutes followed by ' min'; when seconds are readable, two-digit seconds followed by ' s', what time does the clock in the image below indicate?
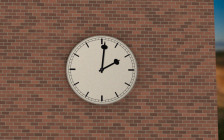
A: 2 h 01 min
